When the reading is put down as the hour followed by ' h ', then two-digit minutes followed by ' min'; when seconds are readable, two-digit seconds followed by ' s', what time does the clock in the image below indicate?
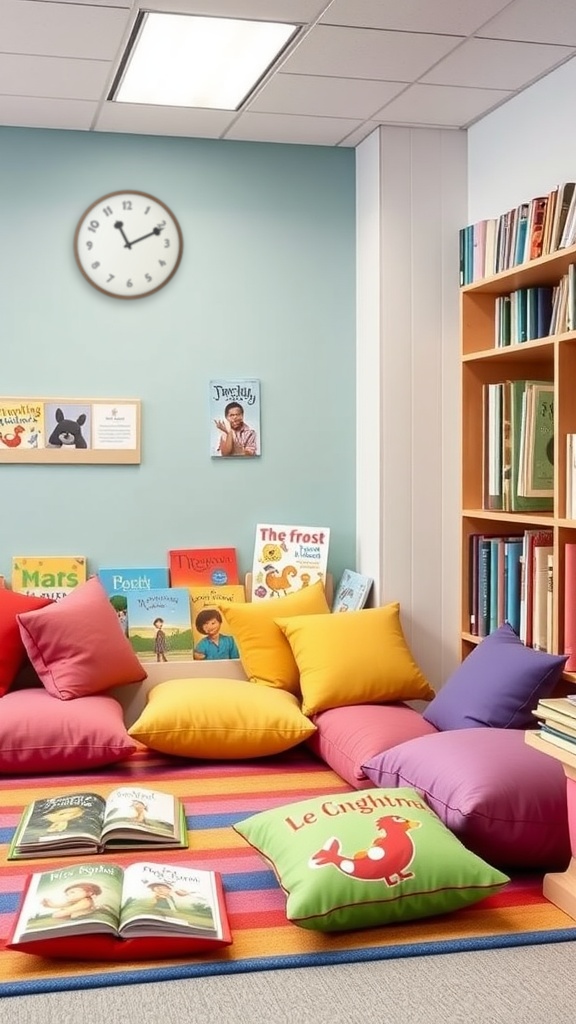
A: 11 h 11 min
